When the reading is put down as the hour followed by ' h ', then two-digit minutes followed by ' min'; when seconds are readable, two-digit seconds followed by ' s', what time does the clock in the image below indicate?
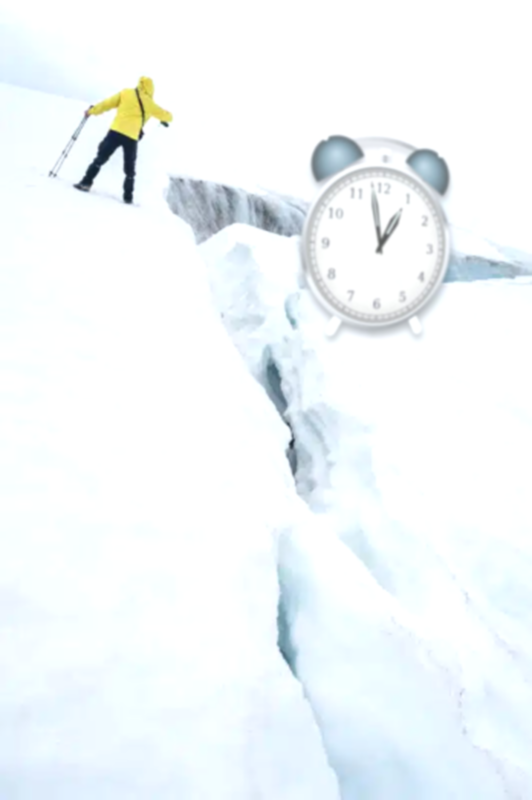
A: 12 h 58 min
